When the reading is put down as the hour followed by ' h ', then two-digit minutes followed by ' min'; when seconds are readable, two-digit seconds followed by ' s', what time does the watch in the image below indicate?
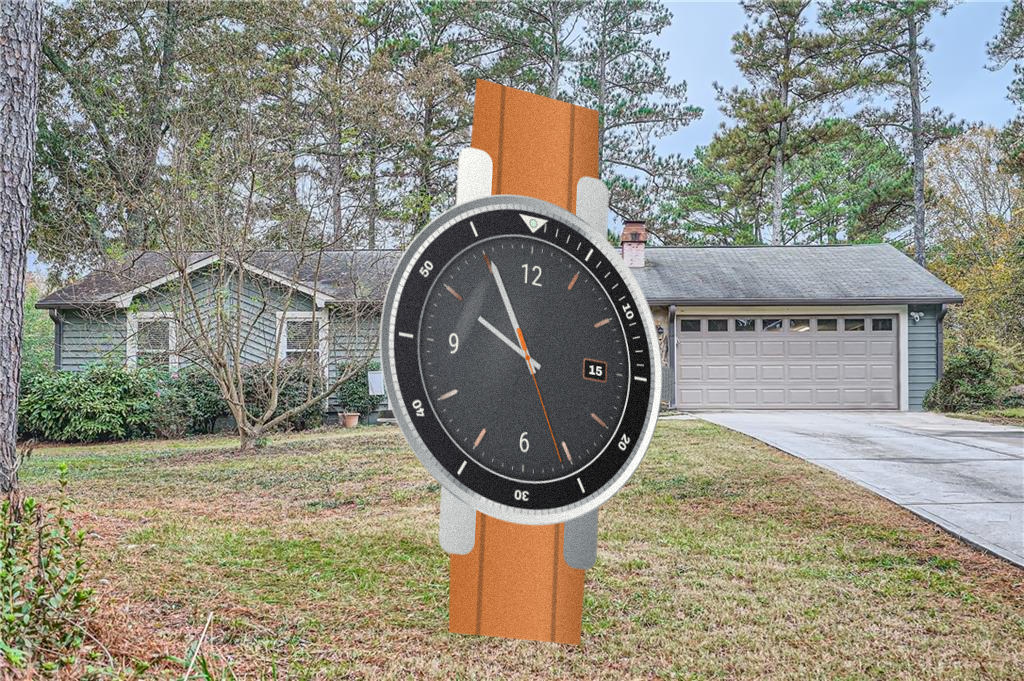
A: 9 h 55 min 26 s
